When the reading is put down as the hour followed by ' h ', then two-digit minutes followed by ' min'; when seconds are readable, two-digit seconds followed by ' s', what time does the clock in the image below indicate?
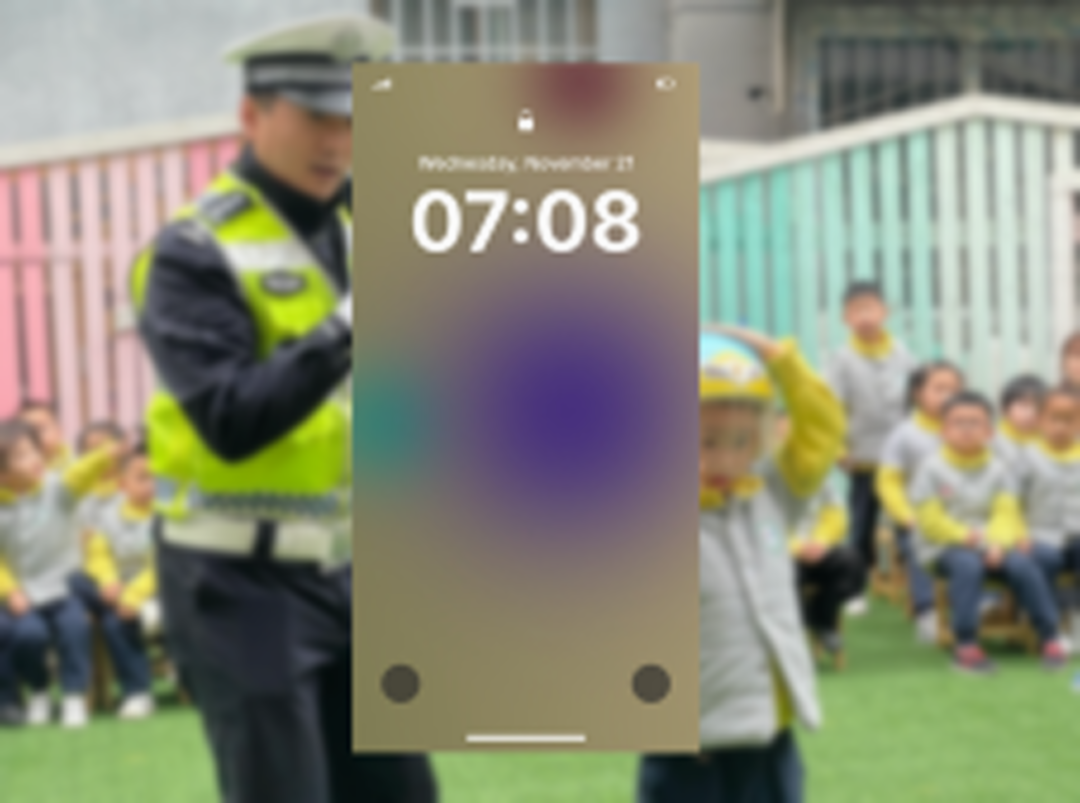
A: 7 h 08 min
